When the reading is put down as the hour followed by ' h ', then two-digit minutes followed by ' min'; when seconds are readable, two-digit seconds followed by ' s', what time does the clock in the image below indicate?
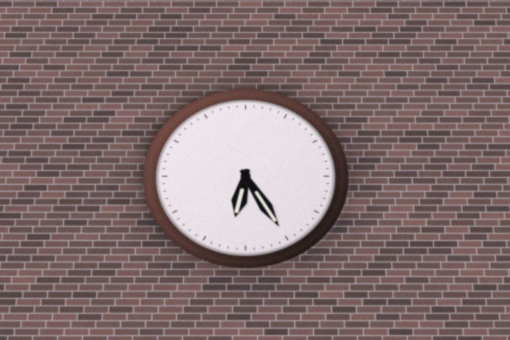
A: 6 h 25 min
